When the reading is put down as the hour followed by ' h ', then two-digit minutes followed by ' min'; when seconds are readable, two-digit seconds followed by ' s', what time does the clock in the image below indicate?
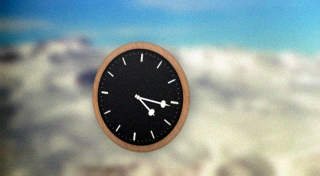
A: 4 h 16 min
